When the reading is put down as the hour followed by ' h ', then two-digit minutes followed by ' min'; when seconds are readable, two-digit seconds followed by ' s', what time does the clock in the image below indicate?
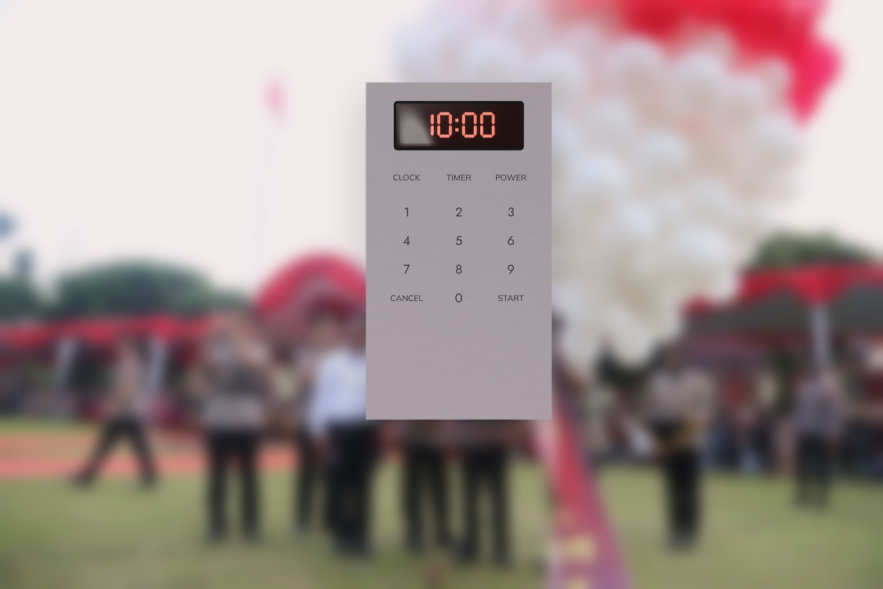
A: 10 h 00 min
